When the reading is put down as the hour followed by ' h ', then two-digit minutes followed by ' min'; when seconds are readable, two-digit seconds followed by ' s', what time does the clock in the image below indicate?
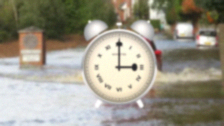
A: 3 h 00 min
